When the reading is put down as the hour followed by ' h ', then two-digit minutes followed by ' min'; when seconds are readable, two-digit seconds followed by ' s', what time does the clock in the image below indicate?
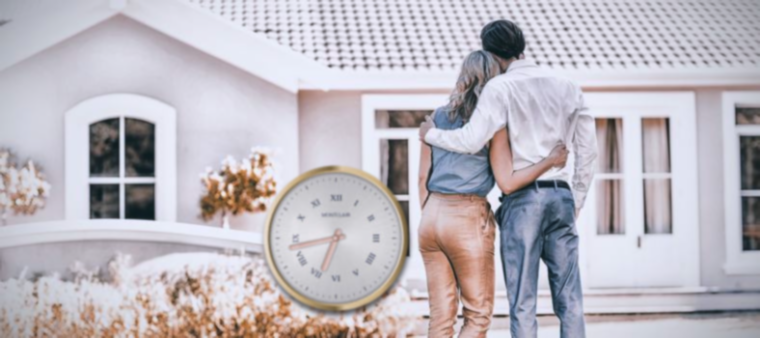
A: 6 h 43 min
